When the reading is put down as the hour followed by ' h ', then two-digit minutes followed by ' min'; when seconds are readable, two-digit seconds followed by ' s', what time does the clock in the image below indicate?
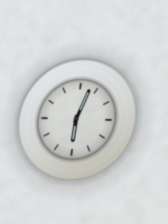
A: 6 h 03 min
